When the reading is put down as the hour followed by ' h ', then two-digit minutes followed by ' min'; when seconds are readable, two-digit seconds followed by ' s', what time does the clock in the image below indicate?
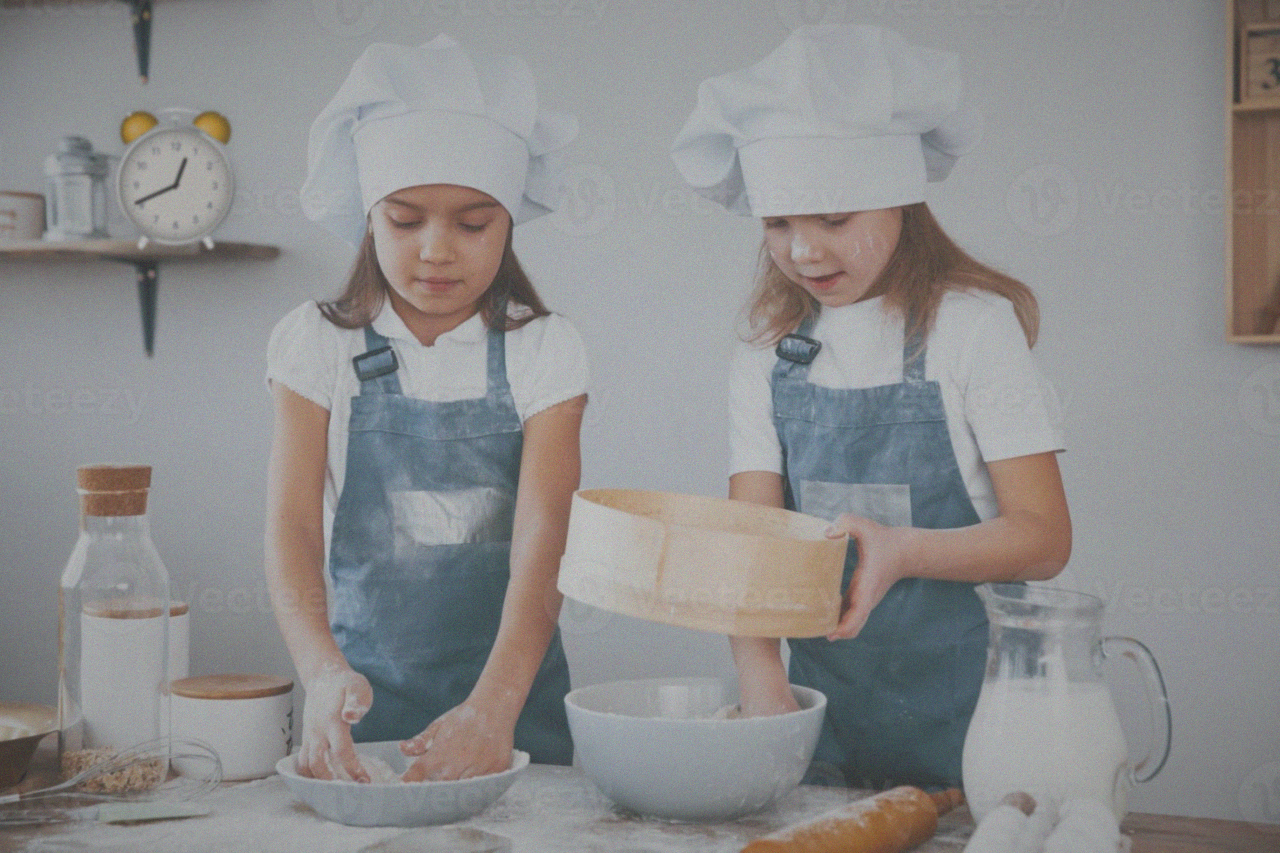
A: 12 h 41 min
